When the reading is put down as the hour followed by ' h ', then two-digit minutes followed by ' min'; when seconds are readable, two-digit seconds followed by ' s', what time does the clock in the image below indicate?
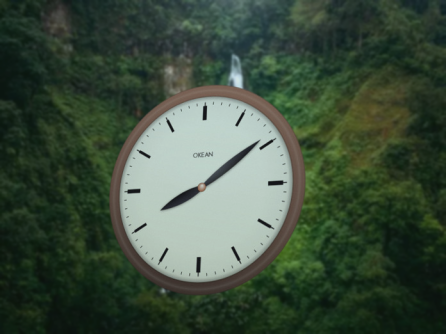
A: 8 h 09 min
